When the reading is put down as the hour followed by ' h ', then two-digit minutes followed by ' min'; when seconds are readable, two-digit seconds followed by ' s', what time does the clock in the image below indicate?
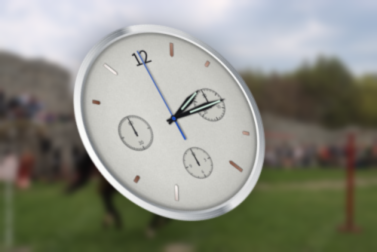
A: 2 h 15 min
